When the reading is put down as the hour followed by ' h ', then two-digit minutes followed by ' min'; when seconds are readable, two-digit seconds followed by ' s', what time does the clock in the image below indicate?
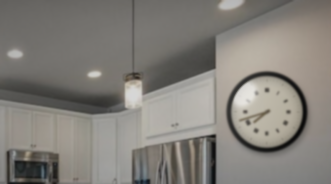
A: 7 h 42 min
